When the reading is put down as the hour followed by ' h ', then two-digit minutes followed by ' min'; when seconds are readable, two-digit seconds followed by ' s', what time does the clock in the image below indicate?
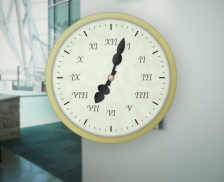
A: 7 h 03 min
